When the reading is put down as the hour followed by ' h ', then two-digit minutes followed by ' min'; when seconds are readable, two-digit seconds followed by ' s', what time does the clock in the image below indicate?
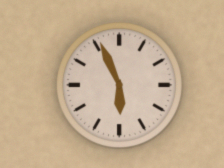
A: 5 h 56 min
